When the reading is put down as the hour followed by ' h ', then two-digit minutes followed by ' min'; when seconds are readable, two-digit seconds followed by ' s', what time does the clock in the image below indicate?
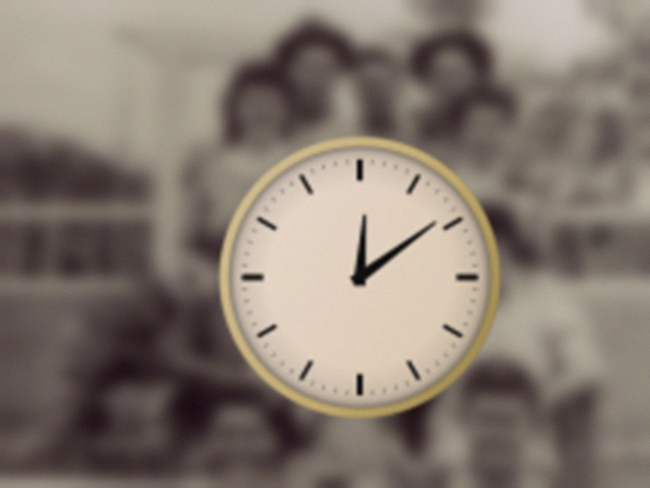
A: 12 h 09 min
